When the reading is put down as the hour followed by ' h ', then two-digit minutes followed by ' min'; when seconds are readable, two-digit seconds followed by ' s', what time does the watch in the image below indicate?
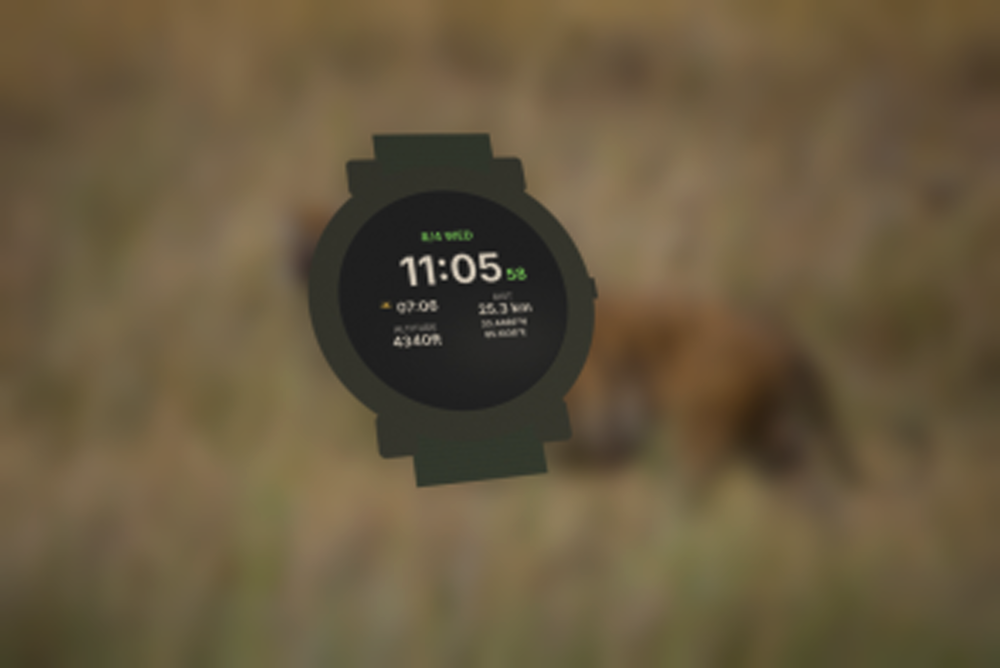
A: 11 h 05 min
